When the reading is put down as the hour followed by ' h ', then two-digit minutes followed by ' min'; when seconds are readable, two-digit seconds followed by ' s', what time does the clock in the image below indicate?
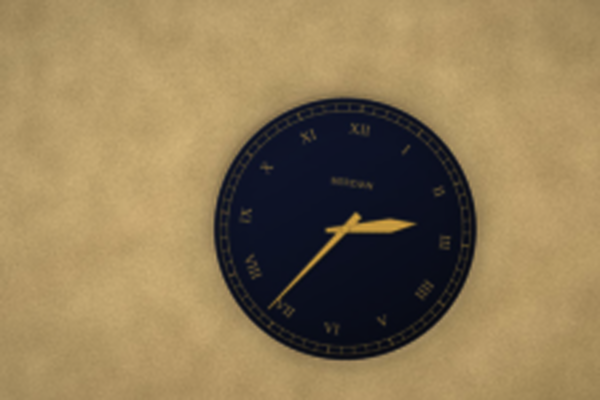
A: 2 h 36 min
